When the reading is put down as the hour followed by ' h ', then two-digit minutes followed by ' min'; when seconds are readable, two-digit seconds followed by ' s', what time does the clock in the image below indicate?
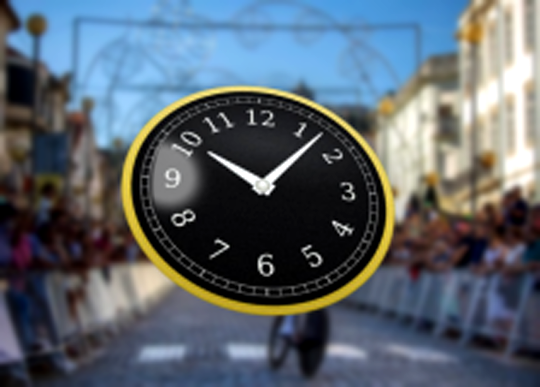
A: 10 h 07 min
